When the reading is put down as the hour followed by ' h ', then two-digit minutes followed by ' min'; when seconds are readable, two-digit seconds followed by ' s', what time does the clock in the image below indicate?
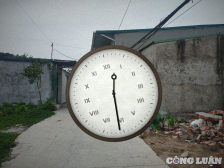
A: 12 h 31 min
